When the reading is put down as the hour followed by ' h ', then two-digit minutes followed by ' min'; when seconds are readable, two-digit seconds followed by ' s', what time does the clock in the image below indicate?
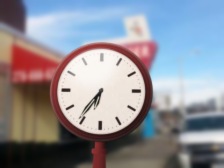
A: 6 h 36 min
